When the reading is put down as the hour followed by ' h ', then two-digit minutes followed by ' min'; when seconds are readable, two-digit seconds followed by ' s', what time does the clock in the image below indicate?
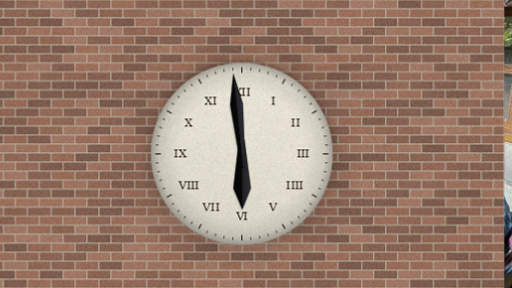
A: 5 h 59 min
